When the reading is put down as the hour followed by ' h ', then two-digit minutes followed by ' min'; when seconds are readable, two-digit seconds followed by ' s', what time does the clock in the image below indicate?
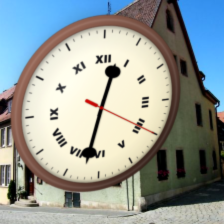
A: 12 h 32 min 20 s
